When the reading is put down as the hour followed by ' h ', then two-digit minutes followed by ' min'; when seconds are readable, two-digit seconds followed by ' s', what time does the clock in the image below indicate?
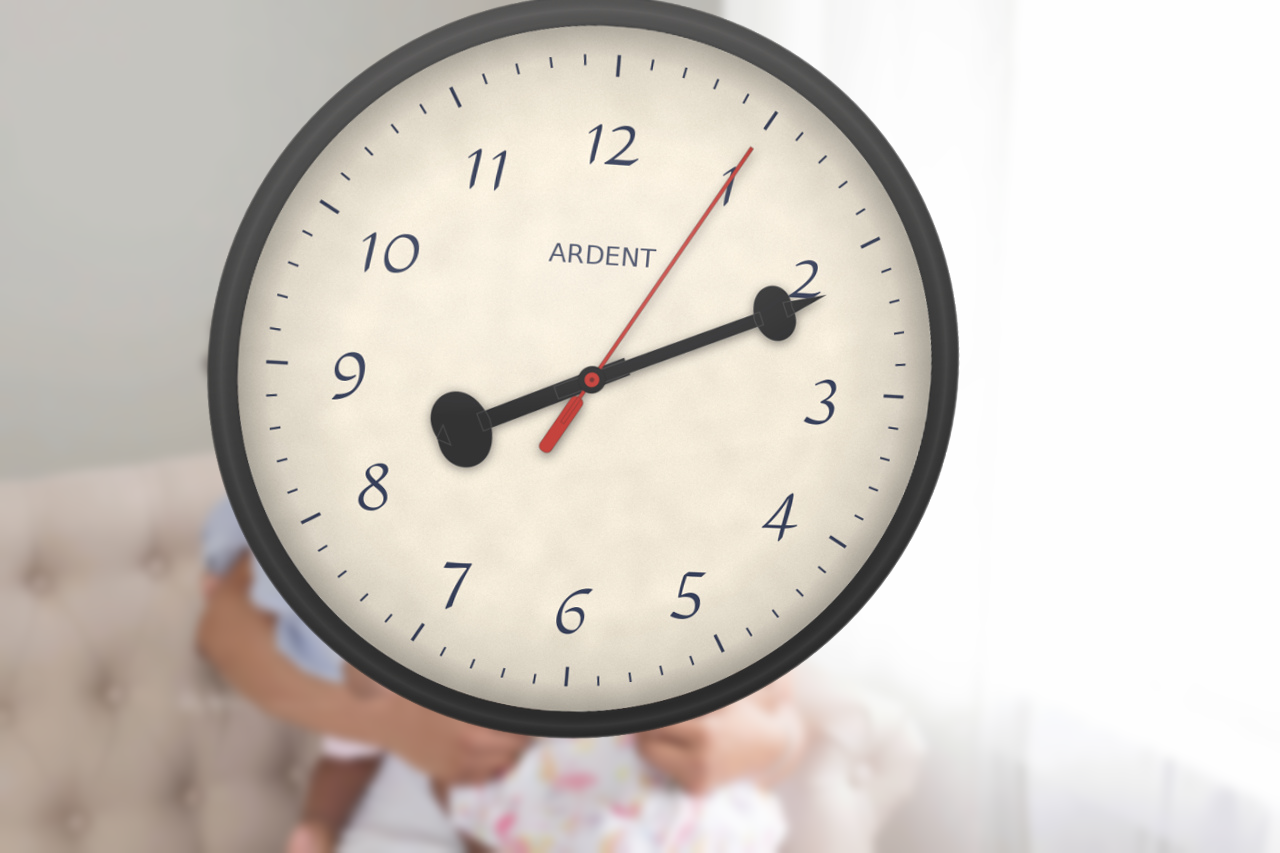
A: 8 h 11 min 05 s
